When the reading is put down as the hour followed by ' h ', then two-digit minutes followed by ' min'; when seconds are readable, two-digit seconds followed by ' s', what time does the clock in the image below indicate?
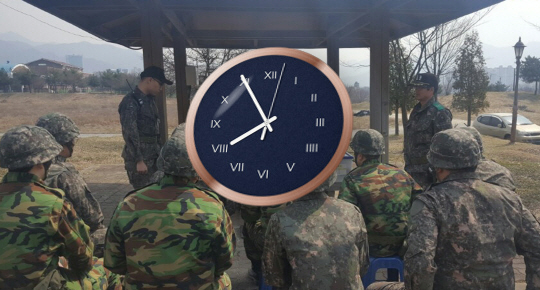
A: 7 h 55 min 02 s
